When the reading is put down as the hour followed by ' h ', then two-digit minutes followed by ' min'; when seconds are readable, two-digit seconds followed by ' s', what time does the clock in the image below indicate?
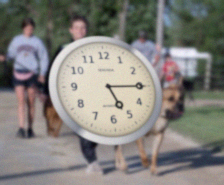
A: 5 h 15 min
